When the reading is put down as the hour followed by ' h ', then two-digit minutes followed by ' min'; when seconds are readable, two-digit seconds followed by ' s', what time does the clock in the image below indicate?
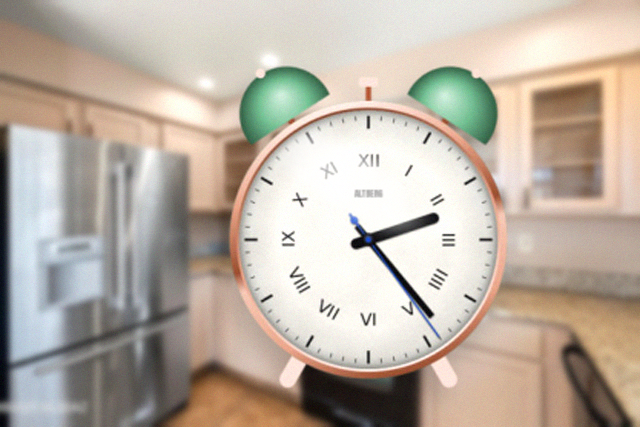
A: 2 h 23 min 24 s
